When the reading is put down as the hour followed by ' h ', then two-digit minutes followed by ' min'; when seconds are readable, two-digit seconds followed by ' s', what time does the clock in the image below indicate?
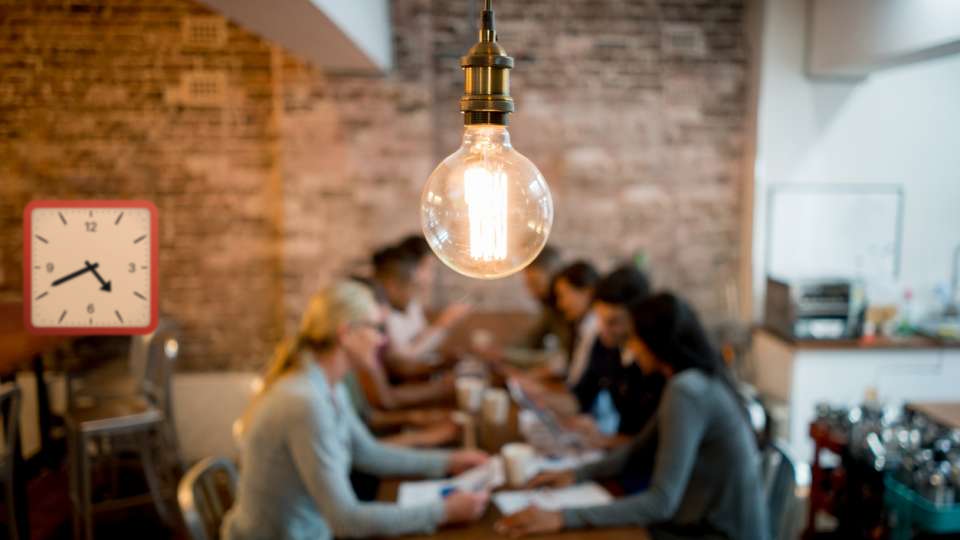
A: 4 h 41 min
